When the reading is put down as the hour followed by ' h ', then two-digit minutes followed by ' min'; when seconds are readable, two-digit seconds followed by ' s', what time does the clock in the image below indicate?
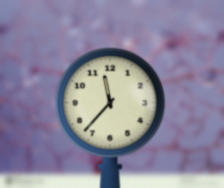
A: 11 h 37 min
